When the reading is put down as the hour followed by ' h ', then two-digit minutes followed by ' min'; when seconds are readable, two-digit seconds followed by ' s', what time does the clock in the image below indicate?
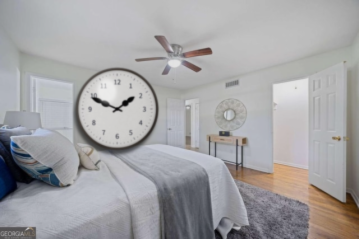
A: 1 h 49 min
